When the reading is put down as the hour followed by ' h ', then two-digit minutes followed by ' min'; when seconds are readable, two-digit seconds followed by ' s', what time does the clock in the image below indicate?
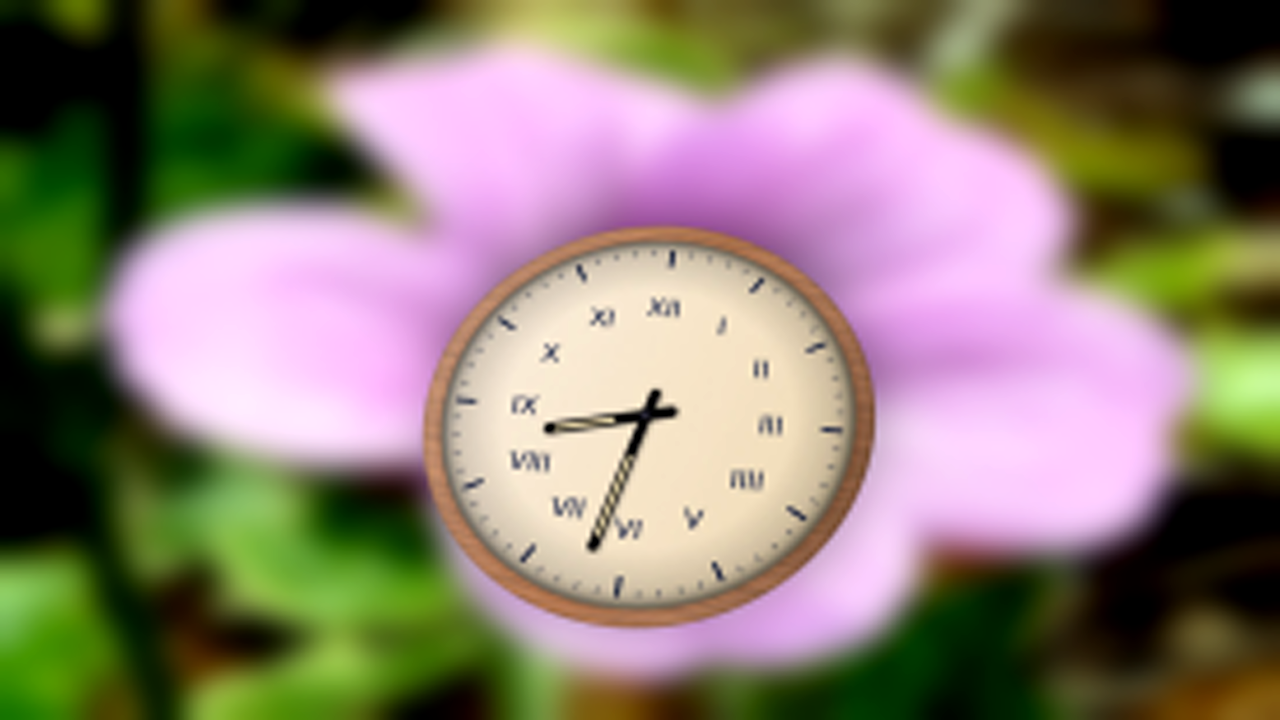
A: 8 h 32 min
